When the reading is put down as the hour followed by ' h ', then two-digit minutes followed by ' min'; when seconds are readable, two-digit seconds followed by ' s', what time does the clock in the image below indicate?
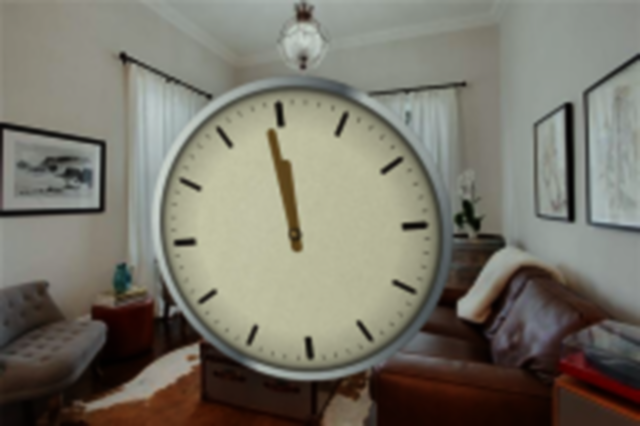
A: 11 h 59 min
